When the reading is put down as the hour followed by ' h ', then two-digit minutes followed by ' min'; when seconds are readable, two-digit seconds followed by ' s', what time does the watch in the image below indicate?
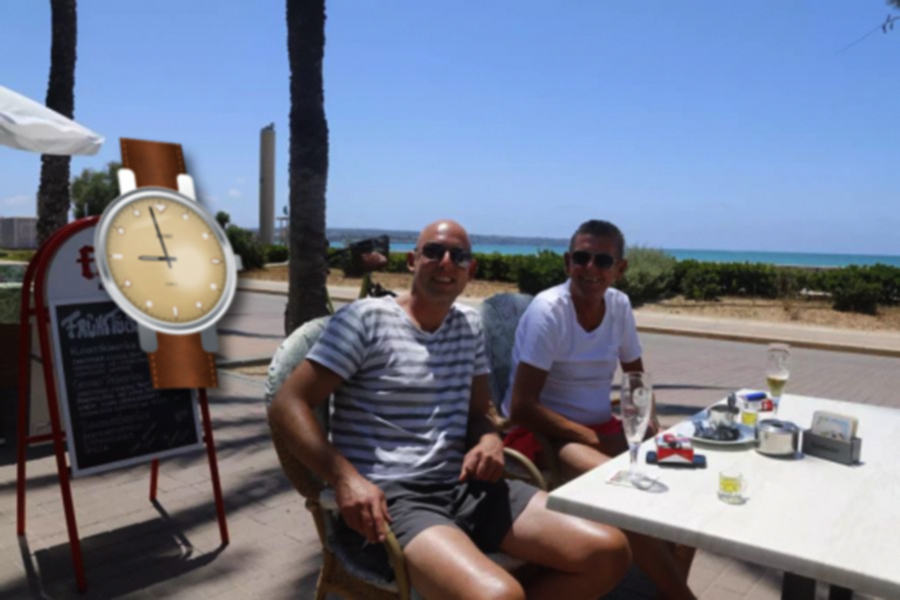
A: 8 h 58 min
